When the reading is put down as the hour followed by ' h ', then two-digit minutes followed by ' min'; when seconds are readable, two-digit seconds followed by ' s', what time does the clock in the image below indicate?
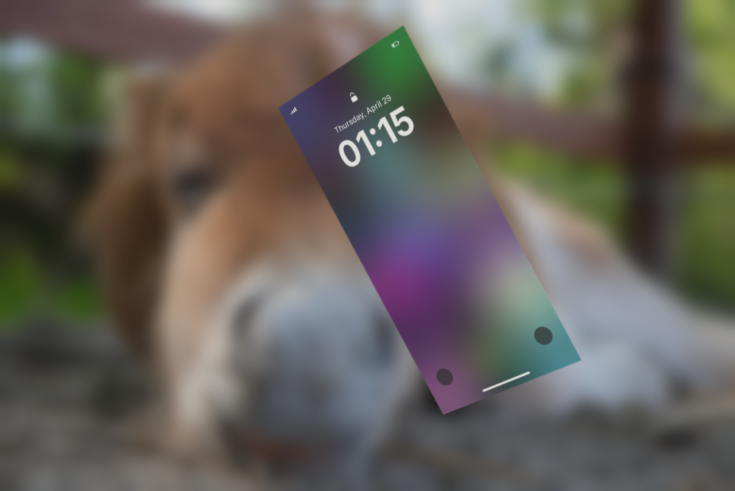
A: 1 h 15 min
